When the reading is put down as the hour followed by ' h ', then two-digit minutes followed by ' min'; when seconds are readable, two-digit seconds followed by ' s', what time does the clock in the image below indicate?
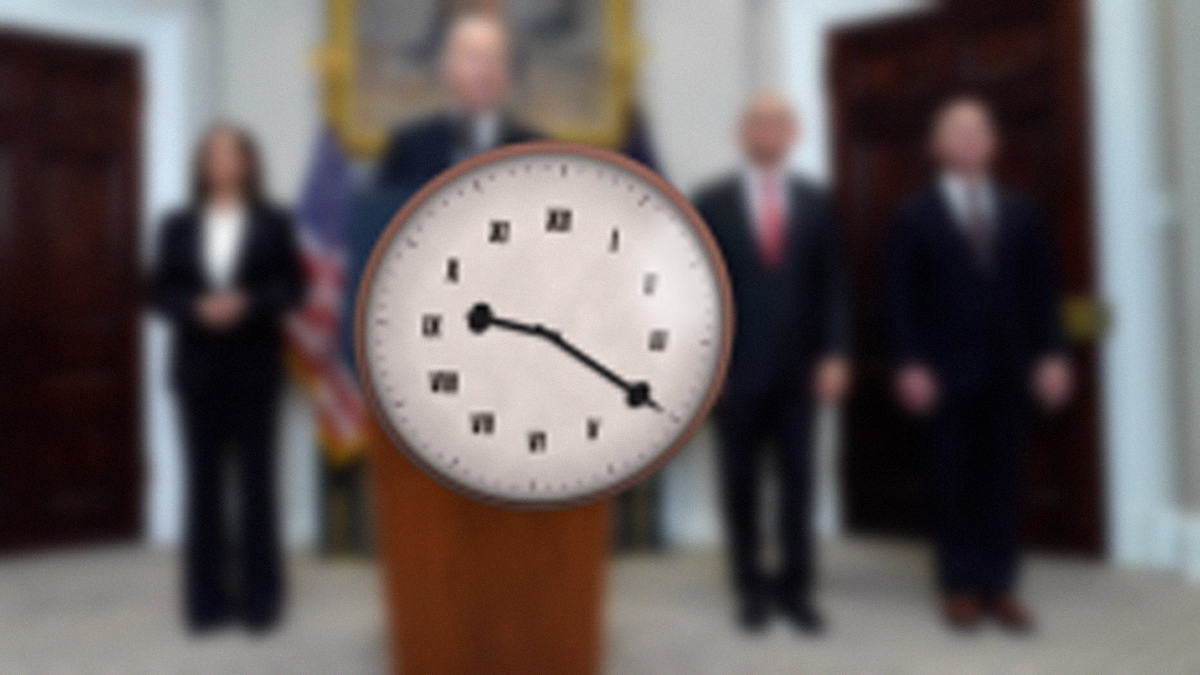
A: 9 h 20 min
